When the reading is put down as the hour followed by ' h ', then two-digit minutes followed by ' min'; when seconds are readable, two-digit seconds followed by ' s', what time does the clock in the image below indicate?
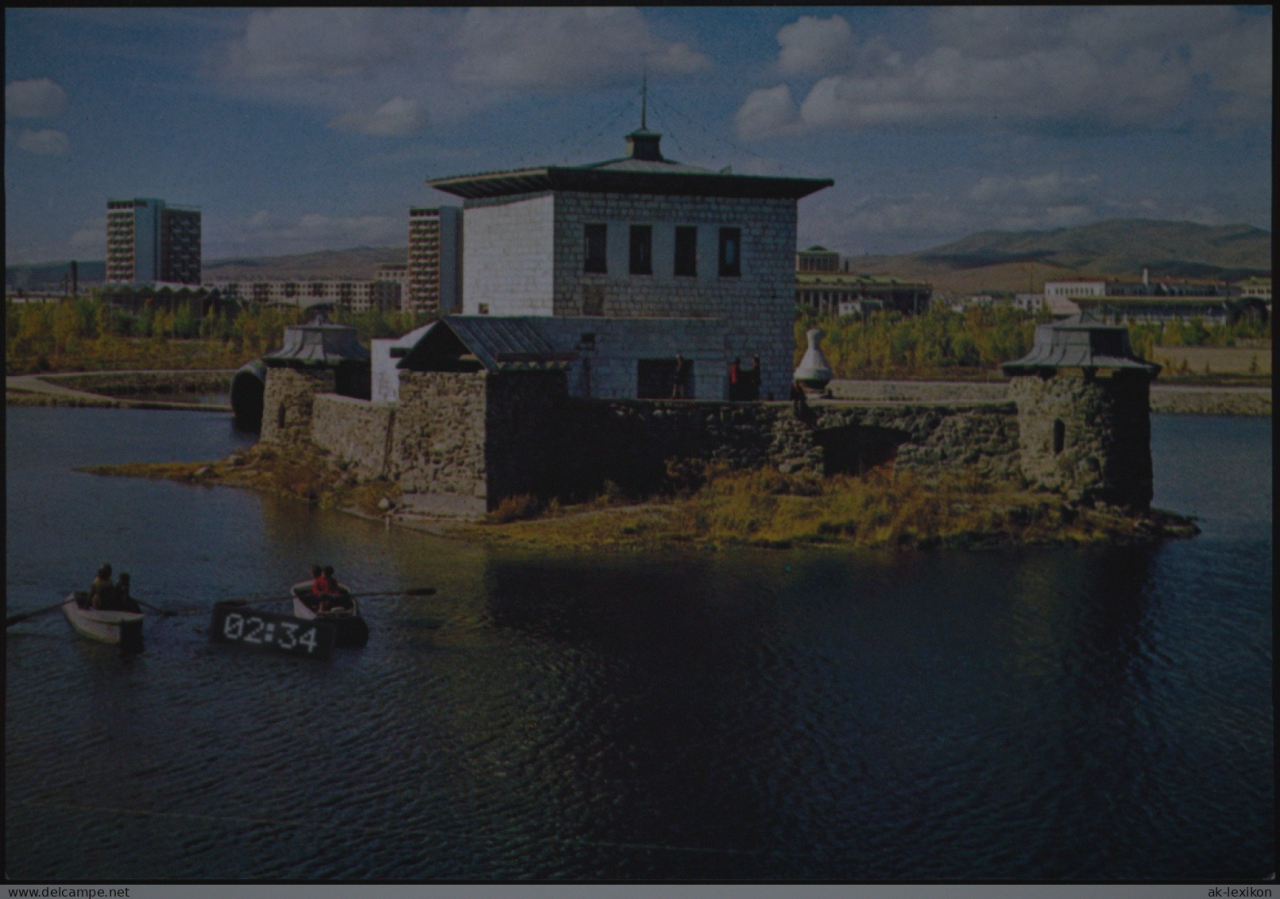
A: 2 h 34 min
